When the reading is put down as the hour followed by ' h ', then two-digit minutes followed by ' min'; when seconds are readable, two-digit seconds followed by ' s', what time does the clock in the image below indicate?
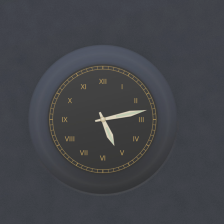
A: 5 h 13 min
